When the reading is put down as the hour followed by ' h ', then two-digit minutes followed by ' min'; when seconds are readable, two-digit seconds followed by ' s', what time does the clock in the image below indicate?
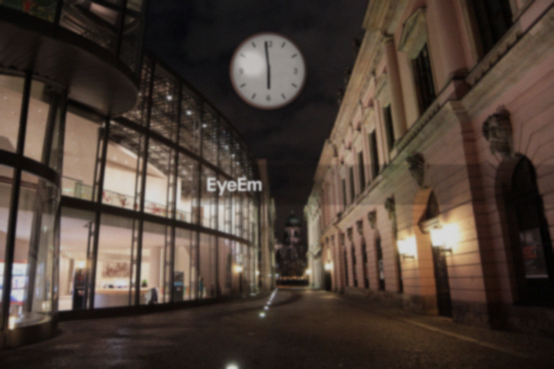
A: 5 h 59 min
